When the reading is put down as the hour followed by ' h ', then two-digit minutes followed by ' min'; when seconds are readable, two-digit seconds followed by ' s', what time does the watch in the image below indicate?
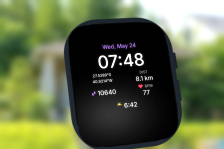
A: 7 h 48 min
